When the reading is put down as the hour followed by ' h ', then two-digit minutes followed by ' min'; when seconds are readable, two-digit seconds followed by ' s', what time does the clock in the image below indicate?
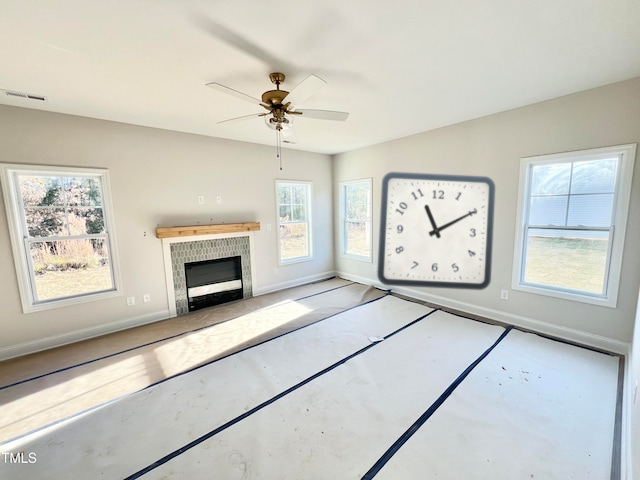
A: 11 h 10 min
